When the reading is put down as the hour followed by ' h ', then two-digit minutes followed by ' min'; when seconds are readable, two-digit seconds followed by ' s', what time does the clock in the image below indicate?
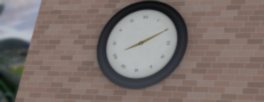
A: 8 h 10 min
